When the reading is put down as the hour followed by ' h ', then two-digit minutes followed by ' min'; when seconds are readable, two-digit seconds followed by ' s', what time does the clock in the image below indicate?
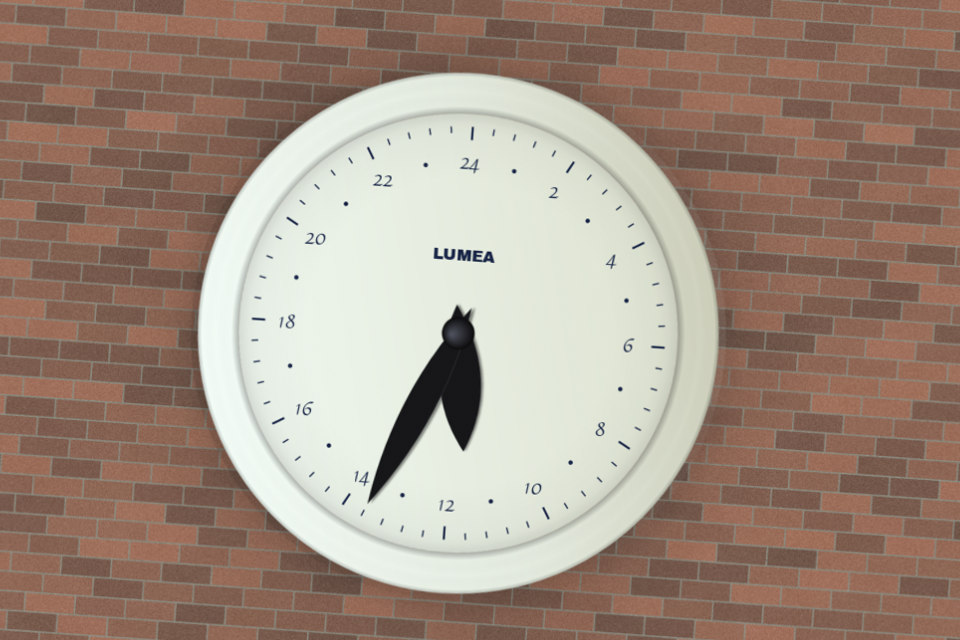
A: 11 h 34 min
